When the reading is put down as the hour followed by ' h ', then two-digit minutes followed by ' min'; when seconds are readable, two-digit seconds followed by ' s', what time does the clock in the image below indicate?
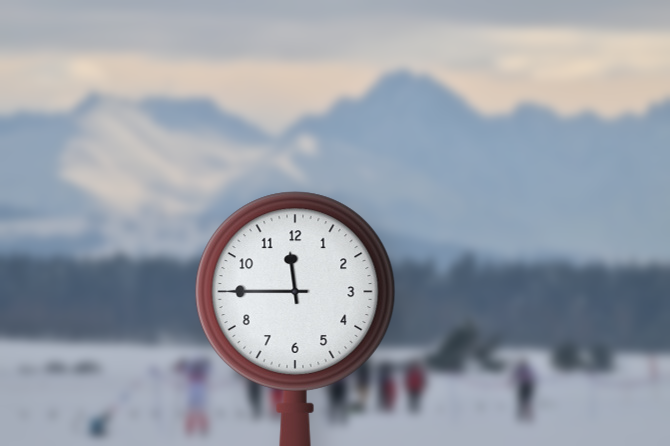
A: 11 h 45 min
